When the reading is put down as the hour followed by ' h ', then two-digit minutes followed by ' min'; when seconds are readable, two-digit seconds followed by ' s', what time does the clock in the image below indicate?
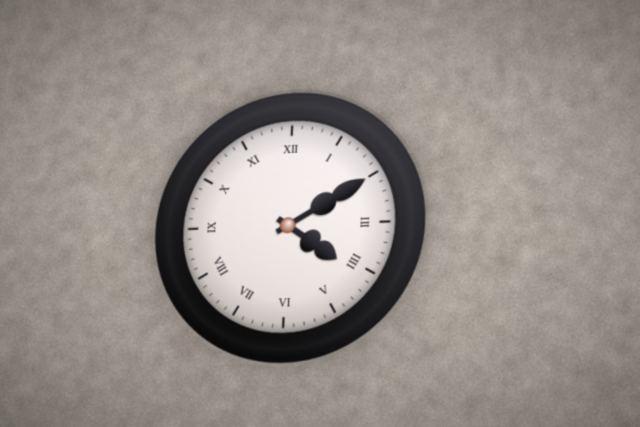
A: 4 h 10 min
